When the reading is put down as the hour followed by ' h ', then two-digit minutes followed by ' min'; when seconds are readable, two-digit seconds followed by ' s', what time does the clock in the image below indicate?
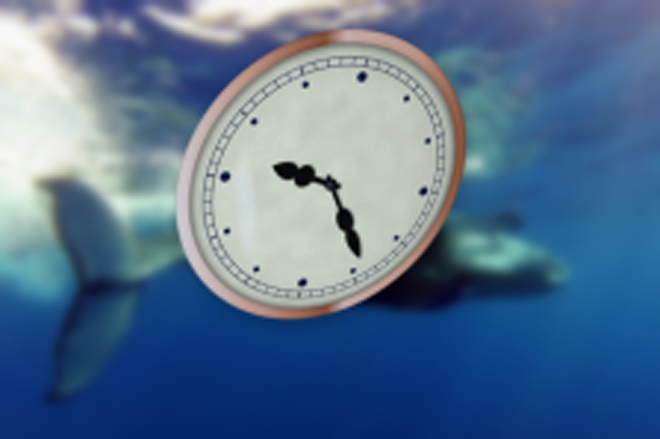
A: 9 h 24 min
